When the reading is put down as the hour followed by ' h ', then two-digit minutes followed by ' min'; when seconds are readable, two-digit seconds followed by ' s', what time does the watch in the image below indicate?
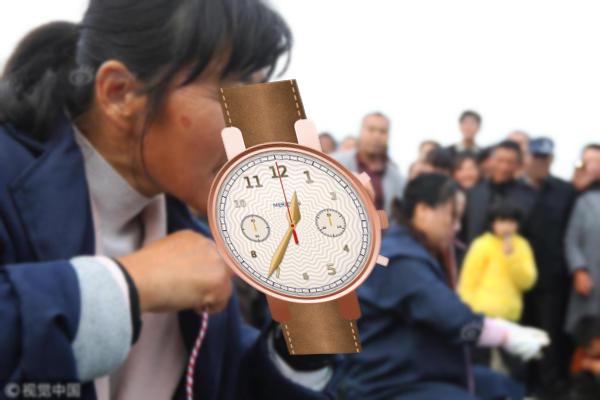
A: 12 h 36 min
